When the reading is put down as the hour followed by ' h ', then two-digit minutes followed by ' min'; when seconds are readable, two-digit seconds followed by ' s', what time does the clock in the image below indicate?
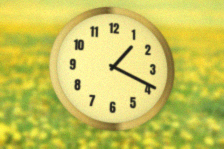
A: 1 h 19 min
